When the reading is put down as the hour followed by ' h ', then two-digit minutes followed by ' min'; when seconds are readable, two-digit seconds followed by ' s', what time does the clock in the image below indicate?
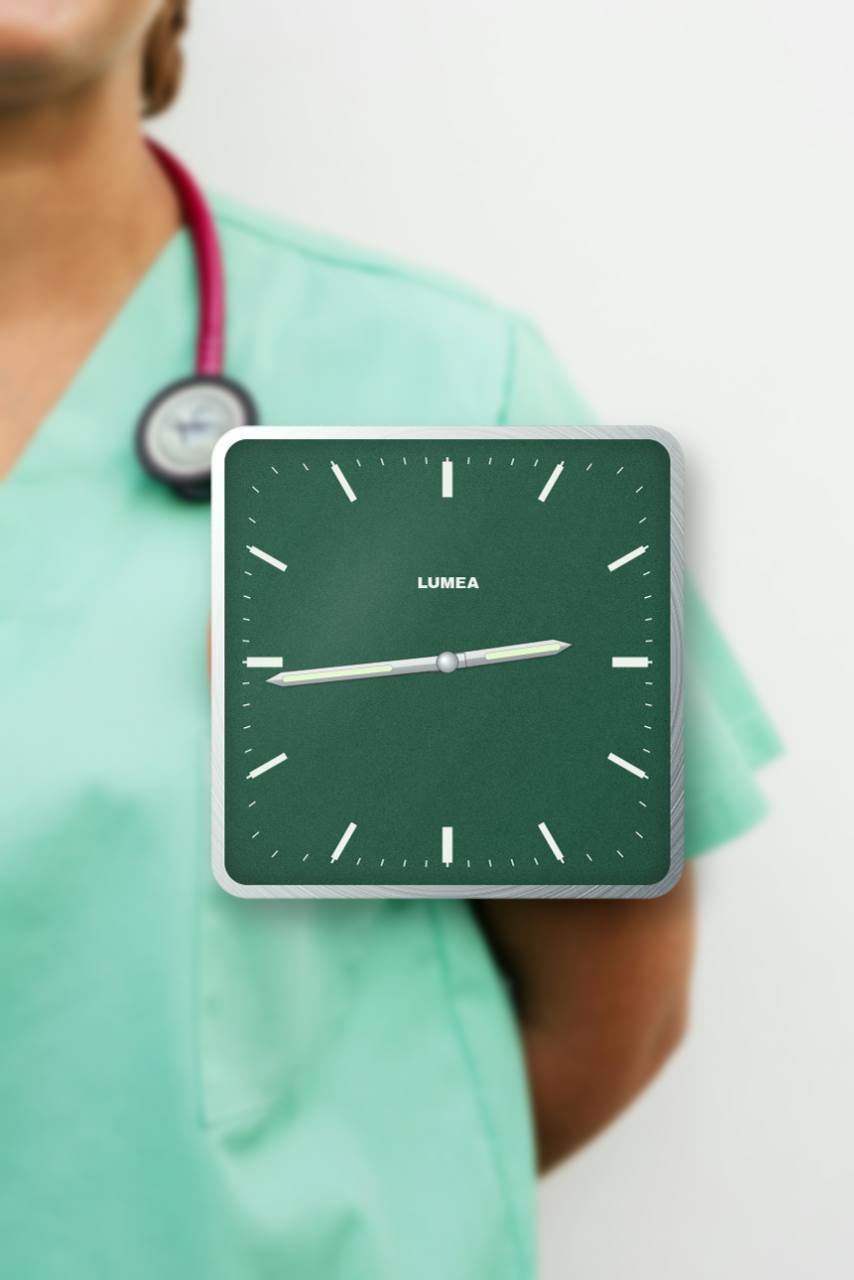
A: 2 h 44 min
